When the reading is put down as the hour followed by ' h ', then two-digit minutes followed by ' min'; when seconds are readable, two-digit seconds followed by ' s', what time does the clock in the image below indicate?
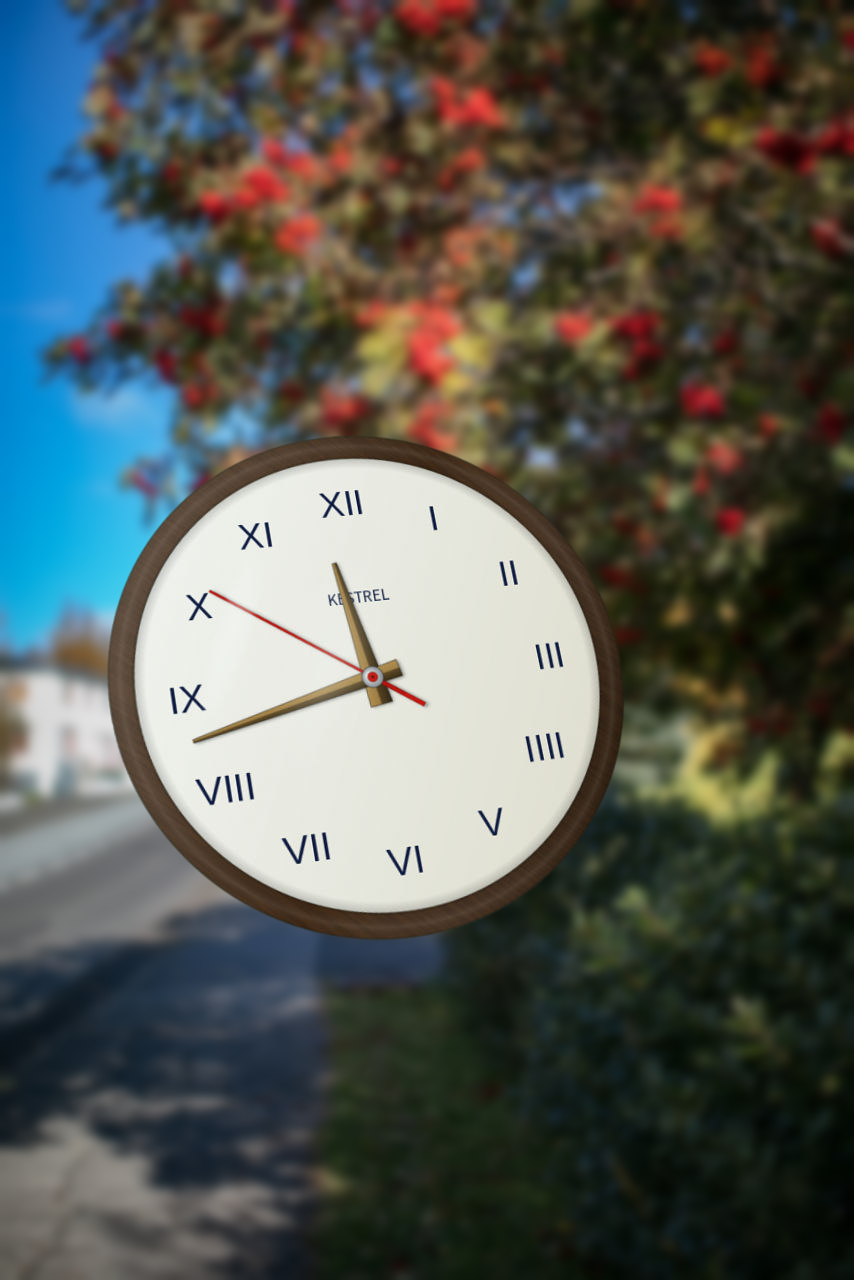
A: 11 h 42 min 51 s
